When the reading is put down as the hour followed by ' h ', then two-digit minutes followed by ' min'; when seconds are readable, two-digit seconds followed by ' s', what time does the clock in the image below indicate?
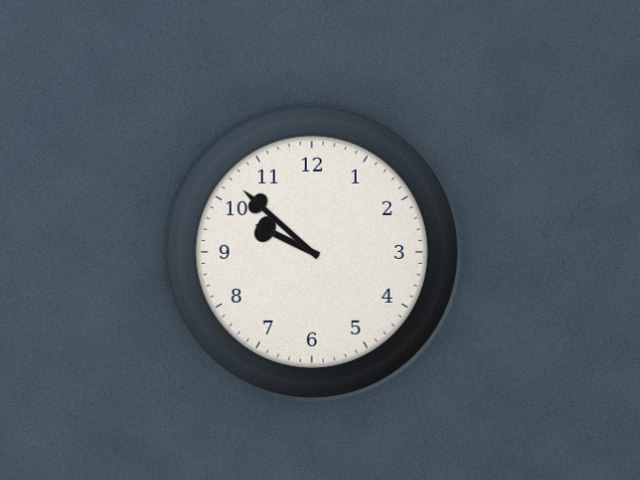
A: 9 h 52 min
